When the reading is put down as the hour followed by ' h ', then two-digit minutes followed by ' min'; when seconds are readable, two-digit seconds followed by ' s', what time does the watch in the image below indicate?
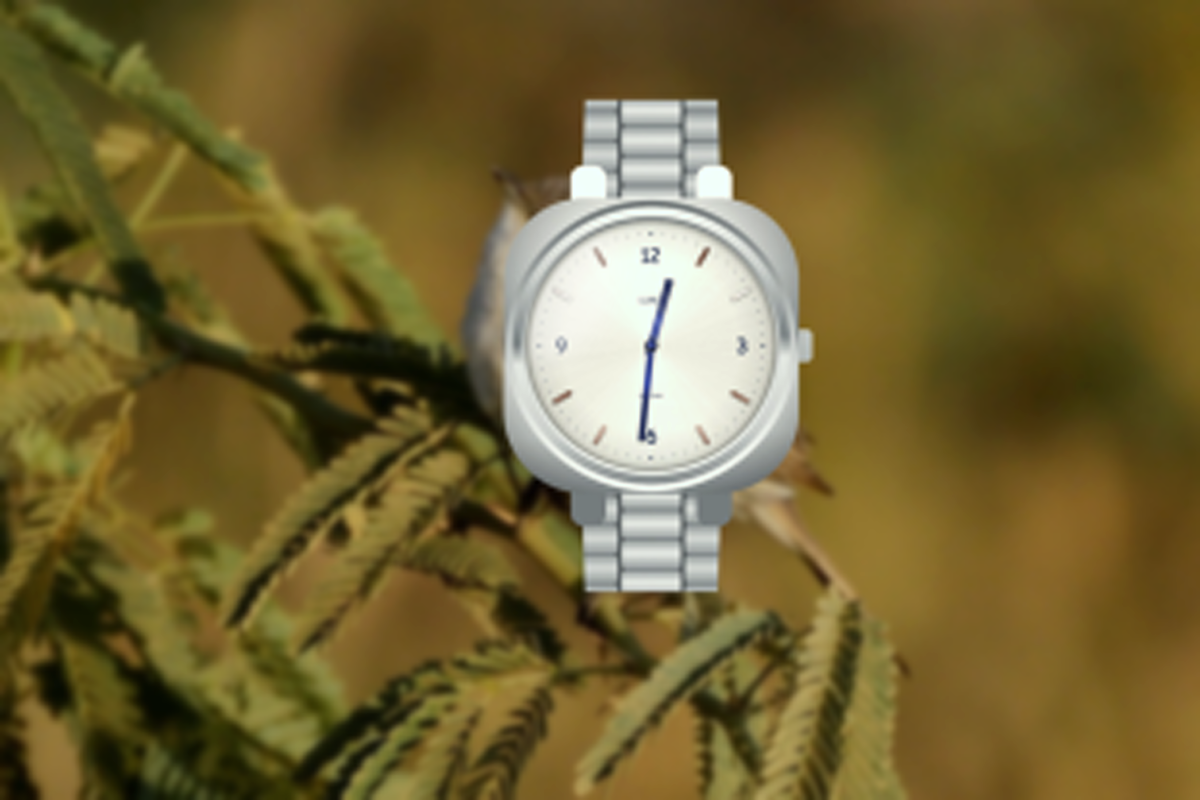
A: 12 h 31 min
